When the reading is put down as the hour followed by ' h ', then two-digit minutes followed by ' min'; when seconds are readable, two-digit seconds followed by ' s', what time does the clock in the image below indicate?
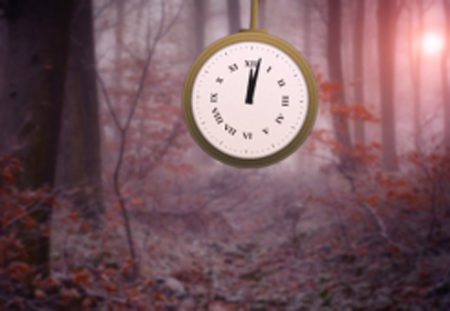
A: 12 h 02 min
